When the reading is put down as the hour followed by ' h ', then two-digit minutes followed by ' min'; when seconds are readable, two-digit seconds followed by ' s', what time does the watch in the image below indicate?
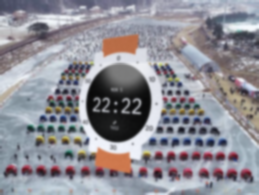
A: 22 h 22 min
